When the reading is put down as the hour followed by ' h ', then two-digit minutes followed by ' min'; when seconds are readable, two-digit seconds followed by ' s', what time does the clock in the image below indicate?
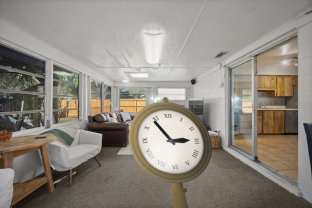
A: 2 h 54 min
